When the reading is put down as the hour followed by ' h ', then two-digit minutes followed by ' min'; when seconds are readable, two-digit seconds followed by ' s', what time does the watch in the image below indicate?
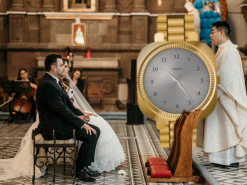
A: 10 h 24 min
